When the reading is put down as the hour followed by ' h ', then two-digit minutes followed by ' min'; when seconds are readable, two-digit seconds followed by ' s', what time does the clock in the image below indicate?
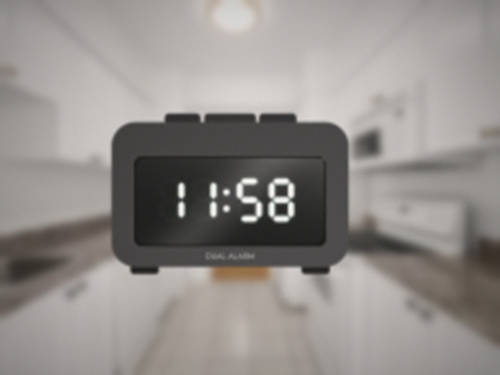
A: 11 h 58 min
